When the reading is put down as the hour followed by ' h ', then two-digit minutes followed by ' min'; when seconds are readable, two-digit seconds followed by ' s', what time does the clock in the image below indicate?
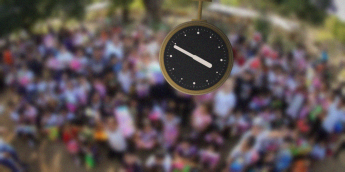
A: 3 h 49 min
